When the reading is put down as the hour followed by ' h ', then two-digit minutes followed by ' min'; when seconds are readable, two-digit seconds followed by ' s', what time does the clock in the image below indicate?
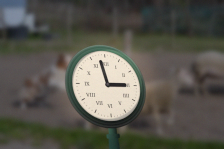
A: 2 h 58 min
